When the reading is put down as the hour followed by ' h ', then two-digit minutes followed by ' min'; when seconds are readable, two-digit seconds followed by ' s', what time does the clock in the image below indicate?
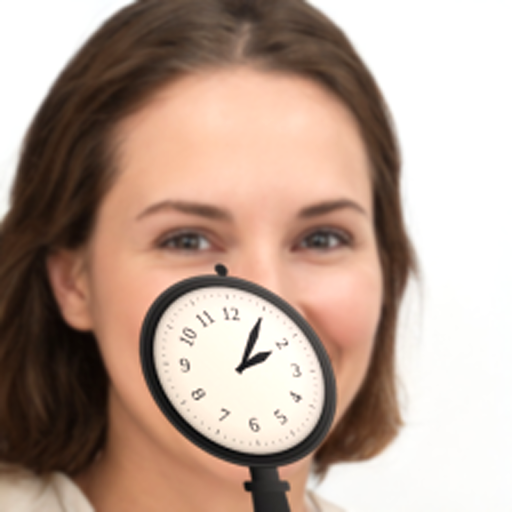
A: 2 h 05 min
